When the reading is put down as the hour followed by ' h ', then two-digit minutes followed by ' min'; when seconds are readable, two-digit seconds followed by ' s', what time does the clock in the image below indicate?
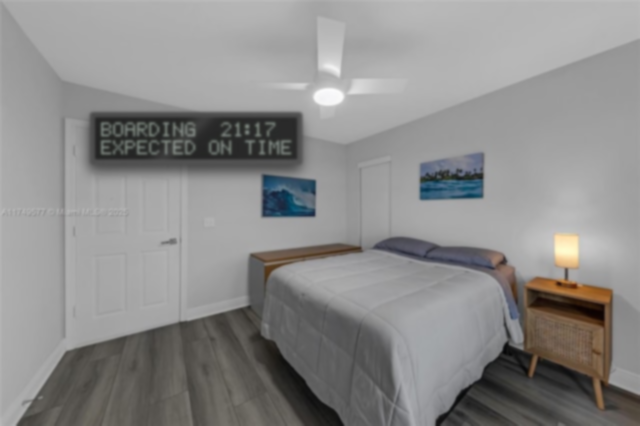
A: 21 h 17 min
